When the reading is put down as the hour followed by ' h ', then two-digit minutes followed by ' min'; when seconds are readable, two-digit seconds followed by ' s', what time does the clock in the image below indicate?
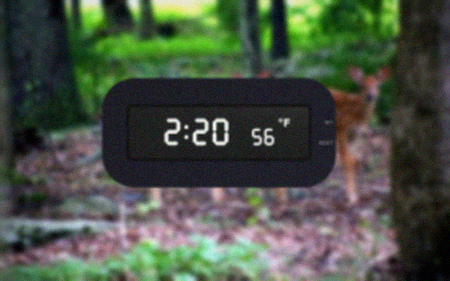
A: 2 h 20 min
